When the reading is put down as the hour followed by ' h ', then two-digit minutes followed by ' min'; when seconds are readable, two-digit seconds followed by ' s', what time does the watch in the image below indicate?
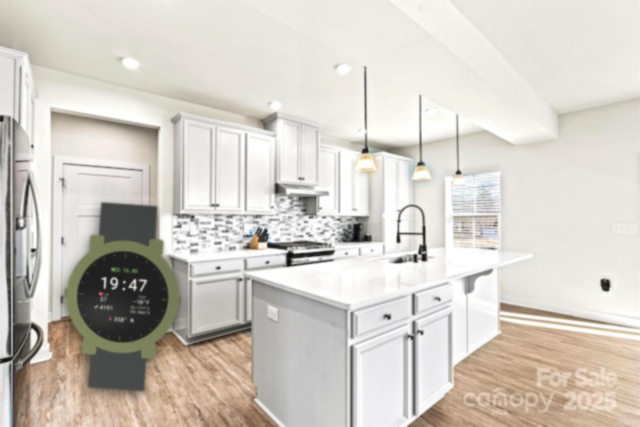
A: 19 h 47 min
